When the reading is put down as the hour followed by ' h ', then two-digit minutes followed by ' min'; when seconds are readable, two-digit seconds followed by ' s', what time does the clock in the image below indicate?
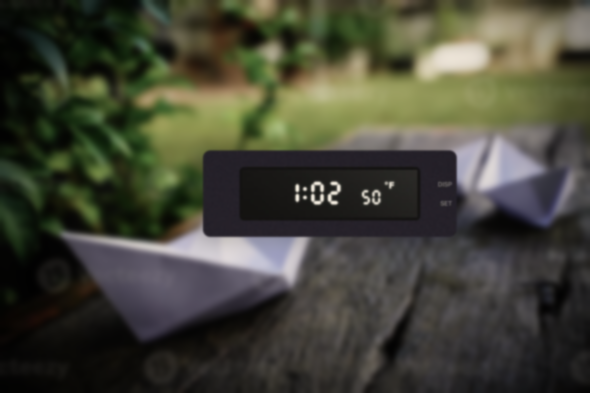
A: 1 h 02 min
